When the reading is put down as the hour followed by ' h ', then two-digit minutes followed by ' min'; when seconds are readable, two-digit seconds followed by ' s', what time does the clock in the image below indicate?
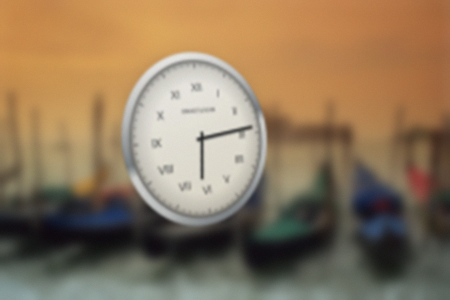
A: 6 h 14 min
